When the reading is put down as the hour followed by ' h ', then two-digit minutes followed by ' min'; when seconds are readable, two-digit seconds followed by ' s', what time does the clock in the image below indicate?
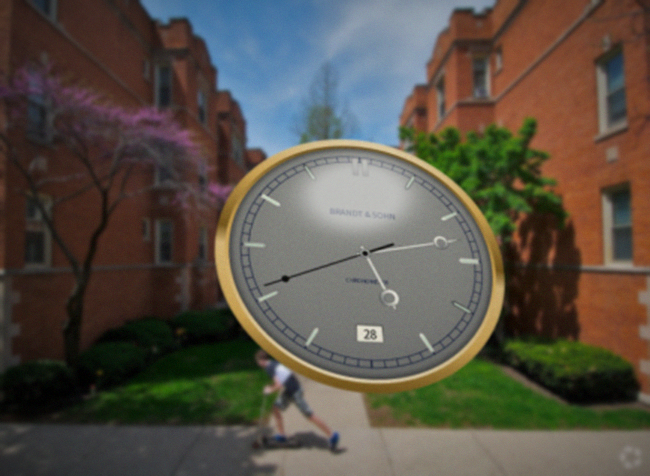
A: 5 h 12 min 41 s
